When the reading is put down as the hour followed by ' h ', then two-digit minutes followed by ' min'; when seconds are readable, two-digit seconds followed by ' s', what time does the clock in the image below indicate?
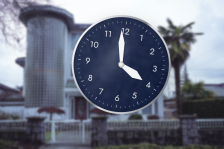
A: 3 h 59 min
